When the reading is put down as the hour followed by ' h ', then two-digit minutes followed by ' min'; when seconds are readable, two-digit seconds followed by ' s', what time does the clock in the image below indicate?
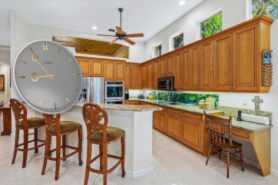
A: 8 h 54 min
